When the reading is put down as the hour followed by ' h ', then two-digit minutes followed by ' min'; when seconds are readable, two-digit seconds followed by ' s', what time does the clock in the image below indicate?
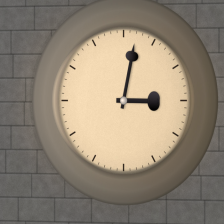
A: 3 h 02 min
